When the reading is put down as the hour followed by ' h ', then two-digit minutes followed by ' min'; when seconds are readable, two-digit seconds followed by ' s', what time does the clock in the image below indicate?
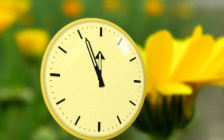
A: 11 h 56 min
